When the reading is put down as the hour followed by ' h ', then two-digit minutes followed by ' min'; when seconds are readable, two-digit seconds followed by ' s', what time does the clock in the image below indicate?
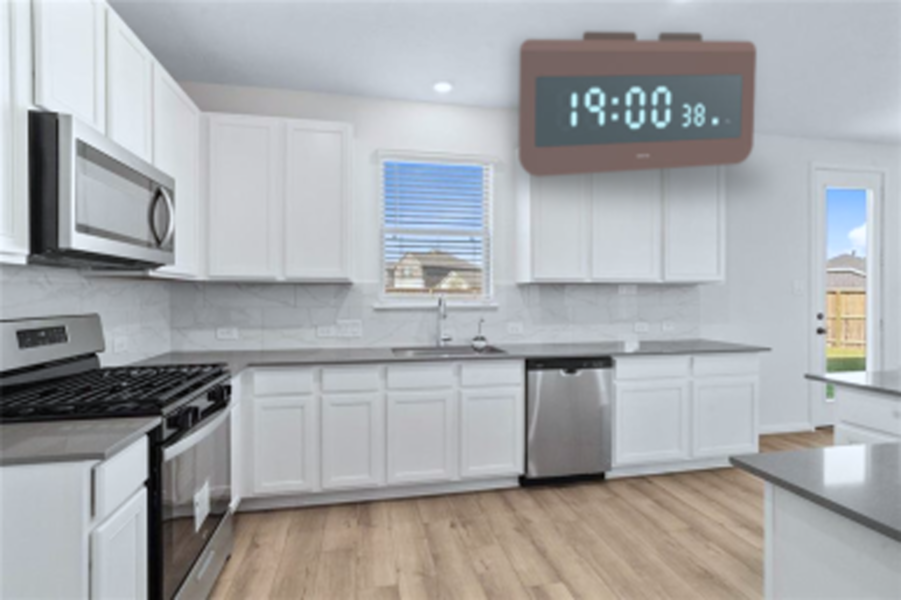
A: 19 h 00 min 38 s
